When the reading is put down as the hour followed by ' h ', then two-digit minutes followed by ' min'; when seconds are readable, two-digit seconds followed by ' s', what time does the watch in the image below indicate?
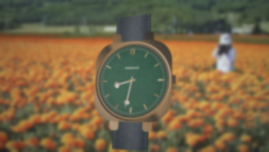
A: 8 h 32 min
